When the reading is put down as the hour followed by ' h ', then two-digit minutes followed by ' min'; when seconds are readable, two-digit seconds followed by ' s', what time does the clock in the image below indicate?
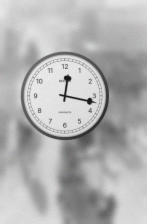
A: 12 h 17 min
